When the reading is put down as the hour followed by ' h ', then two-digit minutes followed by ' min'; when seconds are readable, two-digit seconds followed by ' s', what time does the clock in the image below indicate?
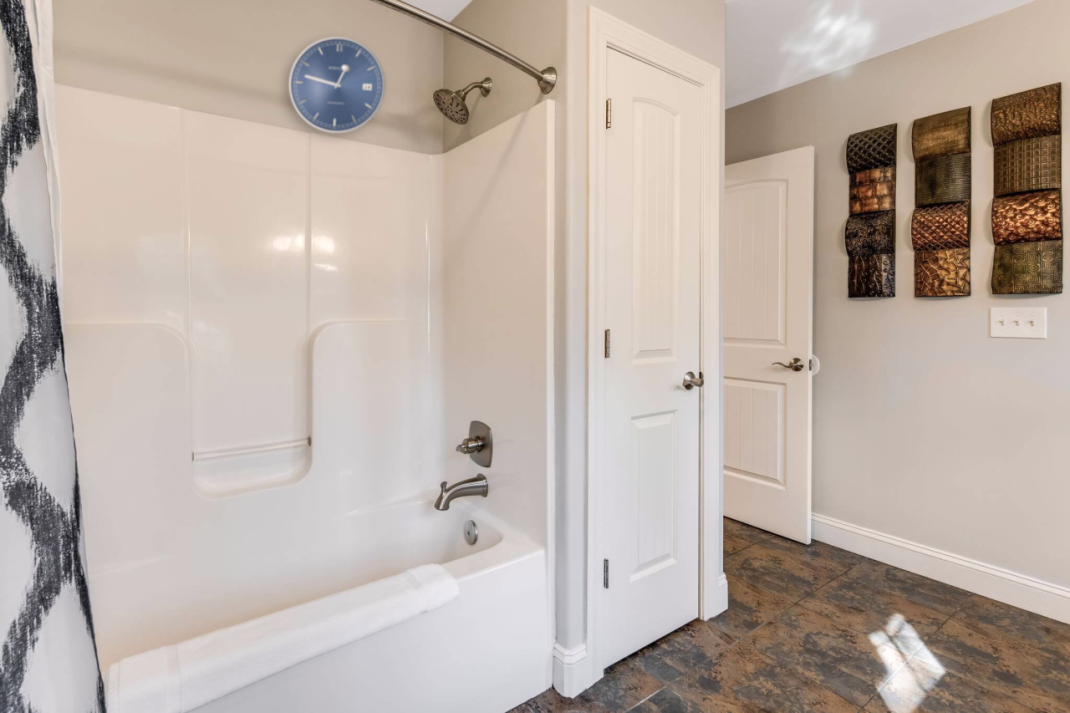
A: 12 h 47 min
